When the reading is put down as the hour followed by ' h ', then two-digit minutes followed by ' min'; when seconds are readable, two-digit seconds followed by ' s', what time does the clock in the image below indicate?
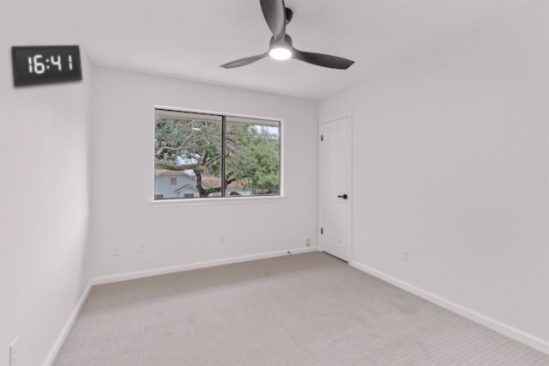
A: 16 h 41 min
